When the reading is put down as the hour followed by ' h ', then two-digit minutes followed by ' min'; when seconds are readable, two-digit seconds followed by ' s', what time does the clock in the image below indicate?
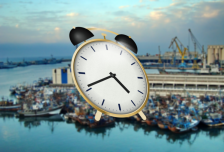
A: 4 h 41 min
